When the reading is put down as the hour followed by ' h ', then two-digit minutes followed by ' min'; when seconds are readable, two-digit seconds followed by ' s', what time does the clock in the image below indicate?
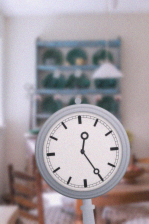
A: 12 h 25 min
